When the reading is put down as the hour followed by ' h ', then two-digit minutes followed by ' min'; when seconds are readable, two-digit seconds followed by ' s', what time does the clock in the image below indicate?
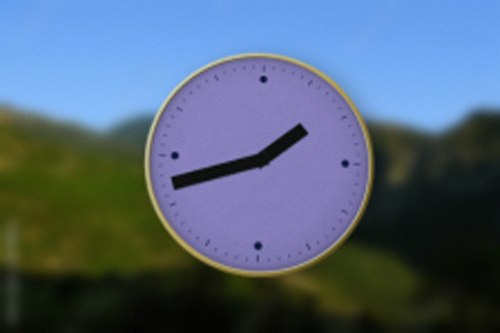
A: 1 h 42 min
